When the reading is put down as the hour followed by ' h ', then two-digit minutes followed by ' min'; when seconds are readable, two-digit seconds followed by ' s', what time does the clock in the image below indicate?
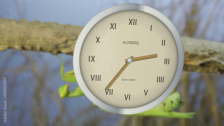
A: 2 h 36 min
